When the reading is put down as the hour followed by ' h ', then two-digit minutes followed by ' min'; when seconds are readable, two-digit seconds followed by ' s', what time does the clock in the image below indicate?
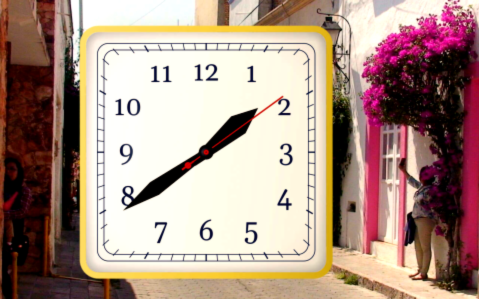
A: 1 h 39 min 09 s
